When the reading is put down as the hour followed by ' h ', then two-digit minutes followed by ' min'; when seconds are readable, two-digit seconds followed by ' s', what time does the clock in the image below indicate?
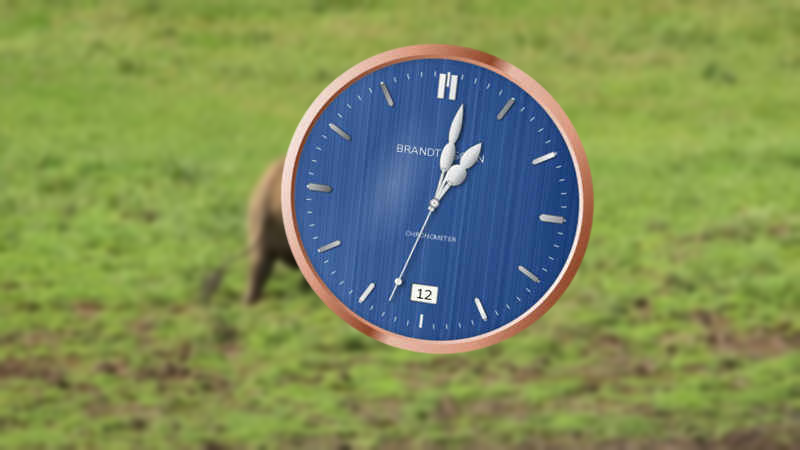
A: 1 h 01 min 33 s
